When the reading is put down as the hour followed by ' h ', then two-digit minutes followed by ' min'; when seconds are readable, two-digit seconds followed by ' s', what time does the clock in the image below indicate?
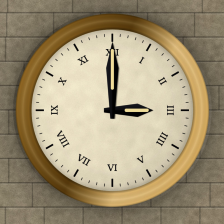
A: 3 h 00 min
